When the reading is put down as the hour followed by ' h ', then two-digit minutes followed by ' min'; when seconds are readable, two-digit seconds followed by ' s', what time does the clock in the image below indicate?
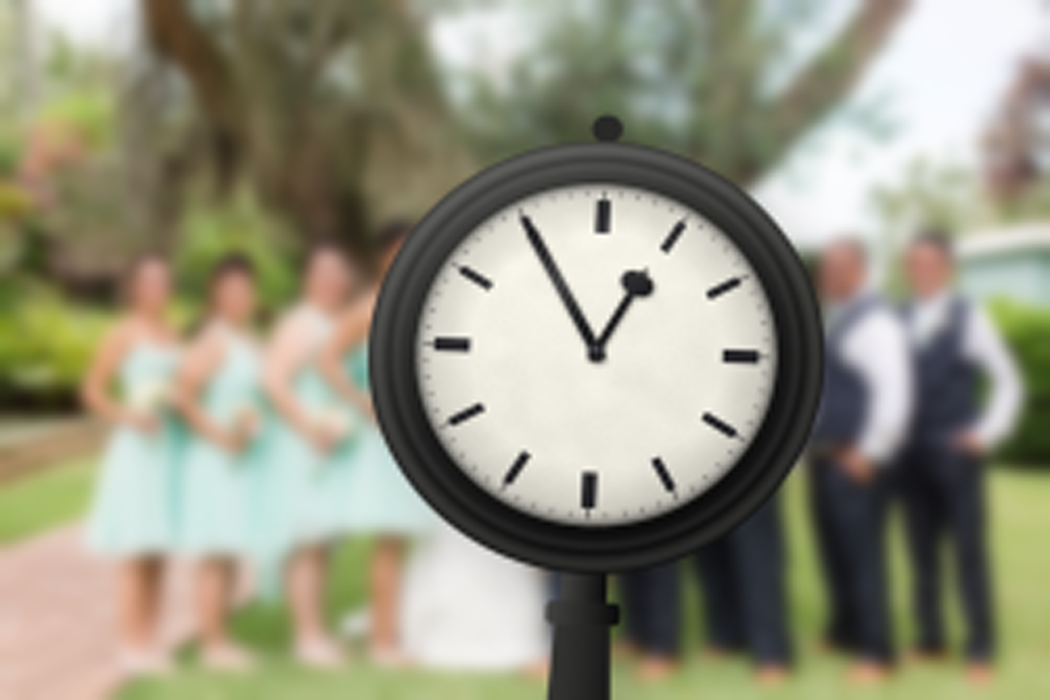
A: 12 h 55 min
